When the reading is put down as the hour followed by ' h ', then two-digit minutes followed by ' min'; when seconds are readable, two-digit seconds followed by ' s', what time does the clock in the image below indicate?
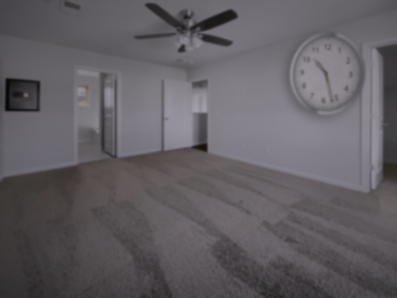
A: 10 h 27 min
